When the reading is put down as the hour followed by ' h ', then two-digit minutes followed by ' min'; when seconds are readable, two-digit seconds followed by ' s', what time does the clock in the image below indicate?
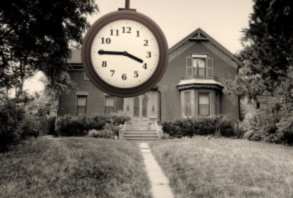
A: 3 h 45 min
